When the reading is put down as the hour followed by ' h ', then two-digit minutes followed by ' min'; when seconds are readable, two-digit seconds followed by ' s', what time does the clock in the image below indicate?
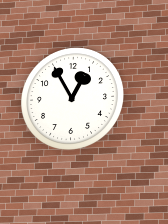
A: 12 h 55 min
